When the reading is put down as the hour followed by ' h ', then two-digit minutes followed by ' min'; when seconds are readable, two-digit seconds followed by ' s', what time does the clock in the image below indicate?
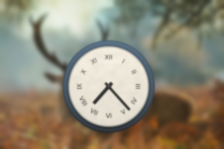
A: 7 h 23 min
